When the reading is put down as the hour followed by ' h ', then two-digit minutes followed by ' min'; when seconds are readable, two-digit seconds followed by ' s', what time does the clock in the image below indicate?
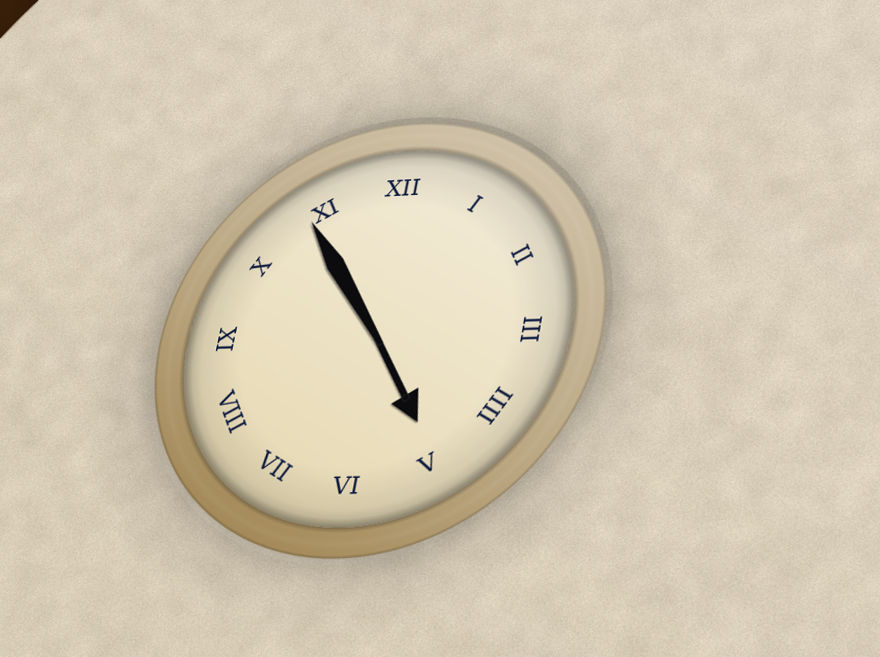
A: 4 h 54 min
